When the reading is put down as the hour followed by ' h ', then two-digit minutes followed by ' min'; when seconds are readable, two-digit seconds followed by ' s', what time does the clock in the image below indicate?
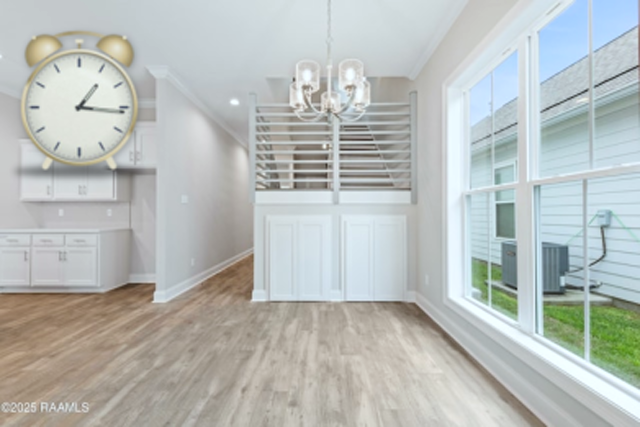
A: 1 h 16 min
